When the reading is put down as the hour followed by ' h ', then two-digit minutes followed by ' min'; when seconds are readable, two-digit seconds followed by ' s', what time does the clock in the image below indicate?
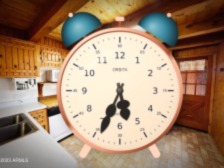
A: 5 h 34 min
